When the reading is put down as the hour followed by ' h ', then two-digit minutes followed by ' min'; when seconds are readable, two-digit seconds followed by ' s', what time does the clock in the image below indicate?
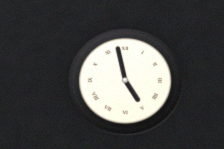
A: 4 h 58 min
